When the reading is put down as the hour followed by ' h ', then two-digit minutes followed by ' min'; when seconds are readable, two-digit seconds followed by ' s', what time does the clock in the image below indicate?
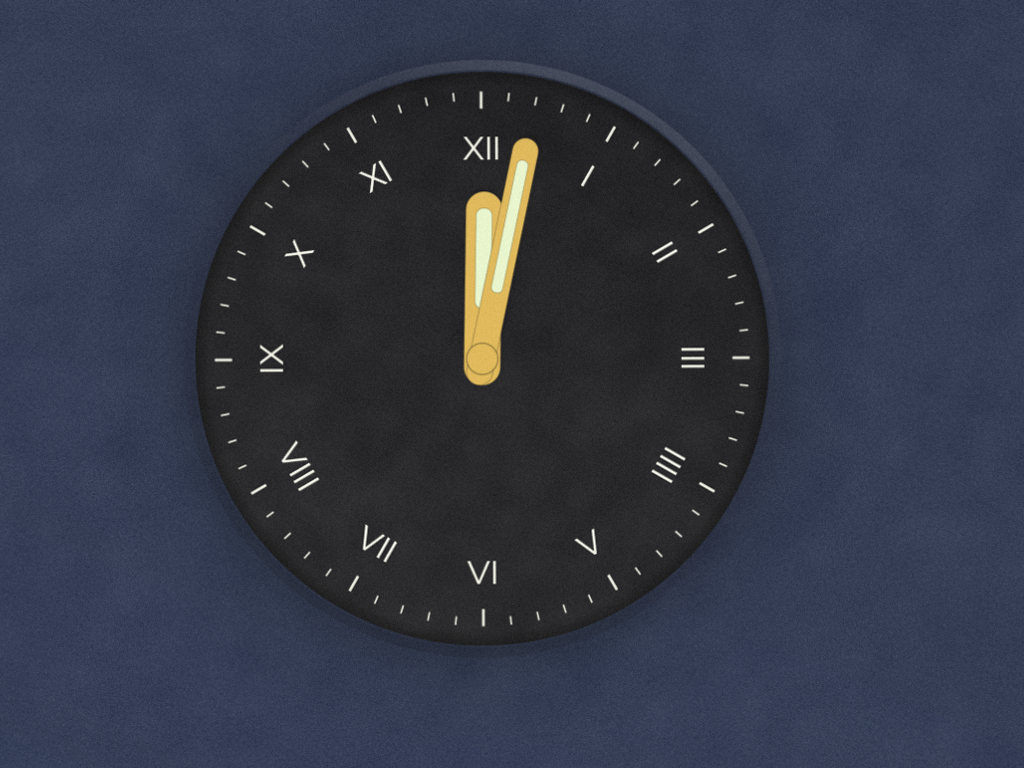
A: 12 h 02 min
